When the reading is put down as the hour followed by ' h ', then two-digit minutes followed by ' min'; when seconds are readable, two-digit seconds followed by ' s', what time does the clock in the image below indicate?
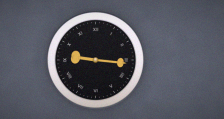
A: 9 h 16 min
